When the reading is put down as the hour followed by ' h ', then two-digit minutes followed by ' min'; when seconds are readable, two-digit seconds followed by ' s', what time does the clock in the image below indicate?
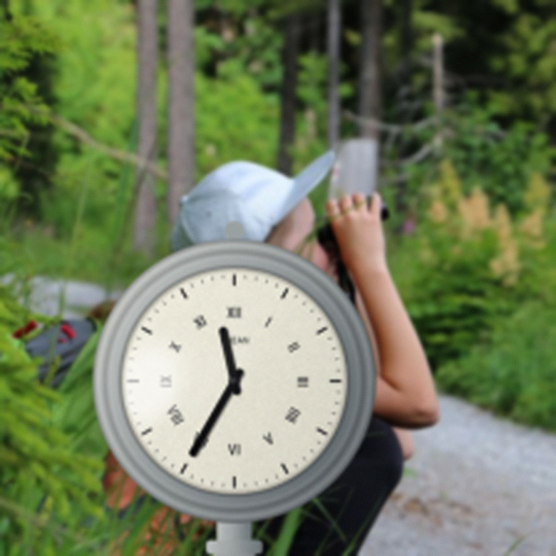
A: 11 h 35 min
